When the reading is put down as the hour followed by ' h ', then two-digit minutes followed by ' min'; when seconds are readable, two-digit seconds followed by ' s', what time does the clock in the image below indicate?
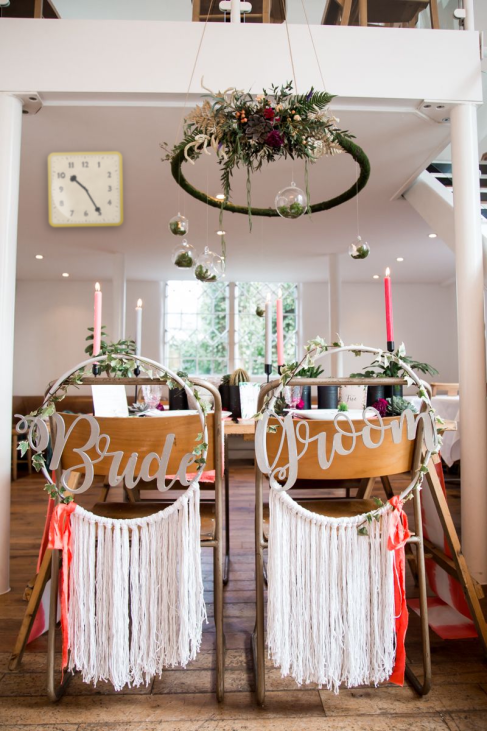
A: 10 h 25 min
